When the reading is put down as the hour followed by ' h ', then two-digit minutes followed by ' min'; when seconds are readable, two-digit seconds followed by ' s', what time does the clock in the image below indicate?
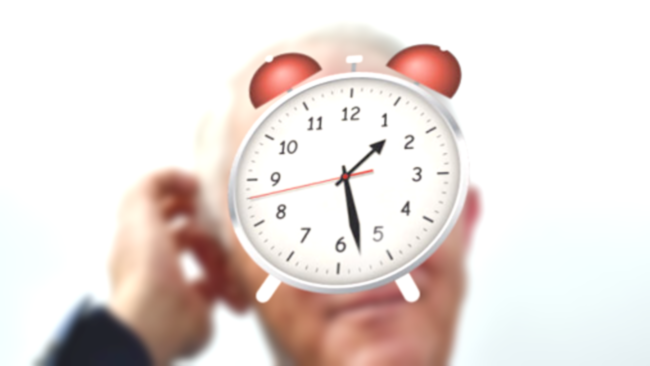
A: 1 h 27 min 43 s
